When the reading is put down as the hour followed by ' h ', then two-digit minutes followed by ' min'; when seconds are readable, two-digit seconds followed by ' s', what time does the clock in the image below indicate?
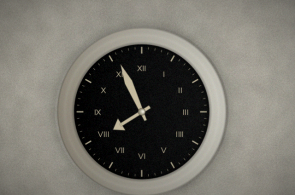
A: 7 h 56 min
